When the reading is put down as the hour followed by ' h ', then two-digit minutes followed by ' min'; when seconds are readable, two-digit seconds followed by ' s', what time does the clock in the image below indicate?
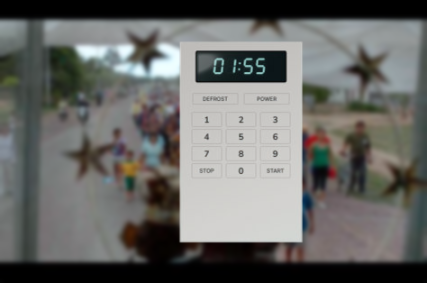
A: 1 h 55 min
